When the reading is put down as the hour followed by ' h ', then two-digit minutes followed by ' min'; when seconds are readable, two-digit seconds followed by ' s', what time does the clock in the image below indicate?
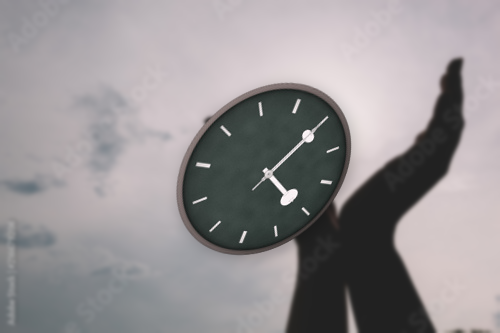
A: 4 h 05 min 05 s
